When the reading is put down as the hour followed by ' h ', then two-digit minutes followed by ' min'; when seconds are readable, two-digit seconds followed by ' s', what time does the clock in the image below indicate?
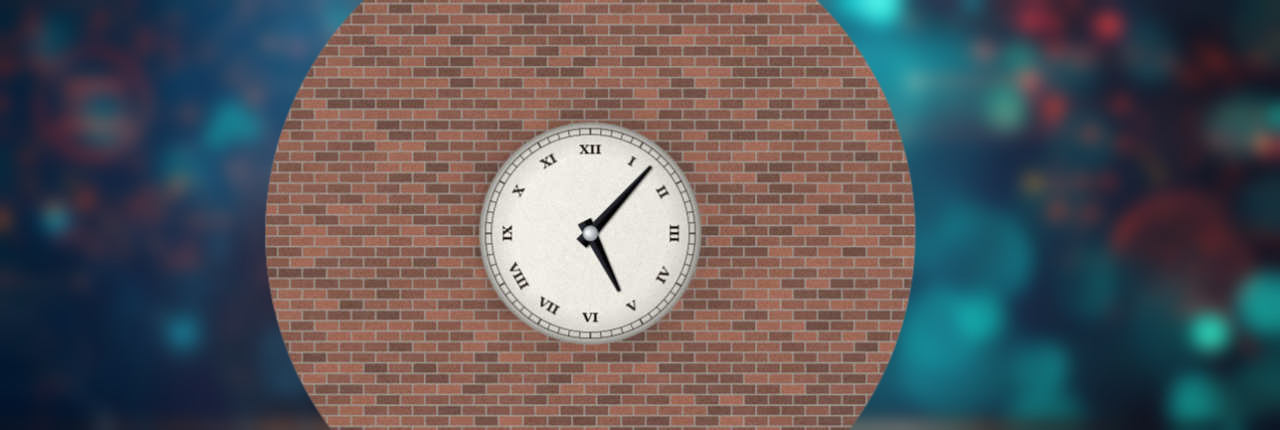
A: 5 h 07 min
